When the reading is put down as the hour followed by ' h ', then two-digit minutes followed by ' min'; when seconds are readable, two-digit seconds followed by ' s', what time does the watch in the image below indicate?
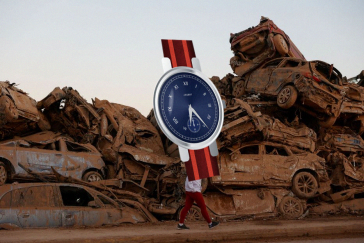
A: 6 h 24 min
